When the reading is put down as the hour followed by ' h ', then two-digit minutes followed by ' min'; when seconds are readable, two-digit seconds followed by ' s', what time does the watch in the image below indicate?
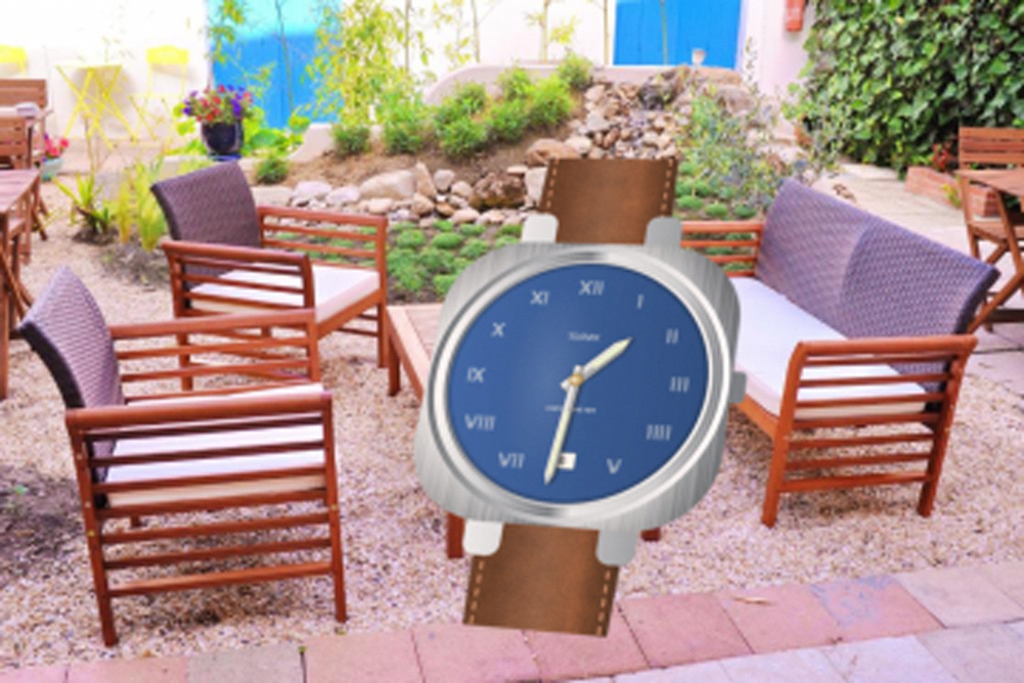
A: 1 h 31 min
